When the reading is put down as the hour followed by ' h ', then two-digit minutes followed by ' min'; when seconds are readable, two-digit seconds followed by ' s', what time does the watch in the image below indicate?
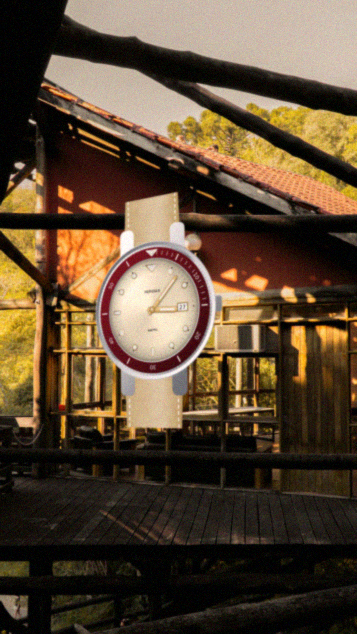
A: 3 h 07 min
